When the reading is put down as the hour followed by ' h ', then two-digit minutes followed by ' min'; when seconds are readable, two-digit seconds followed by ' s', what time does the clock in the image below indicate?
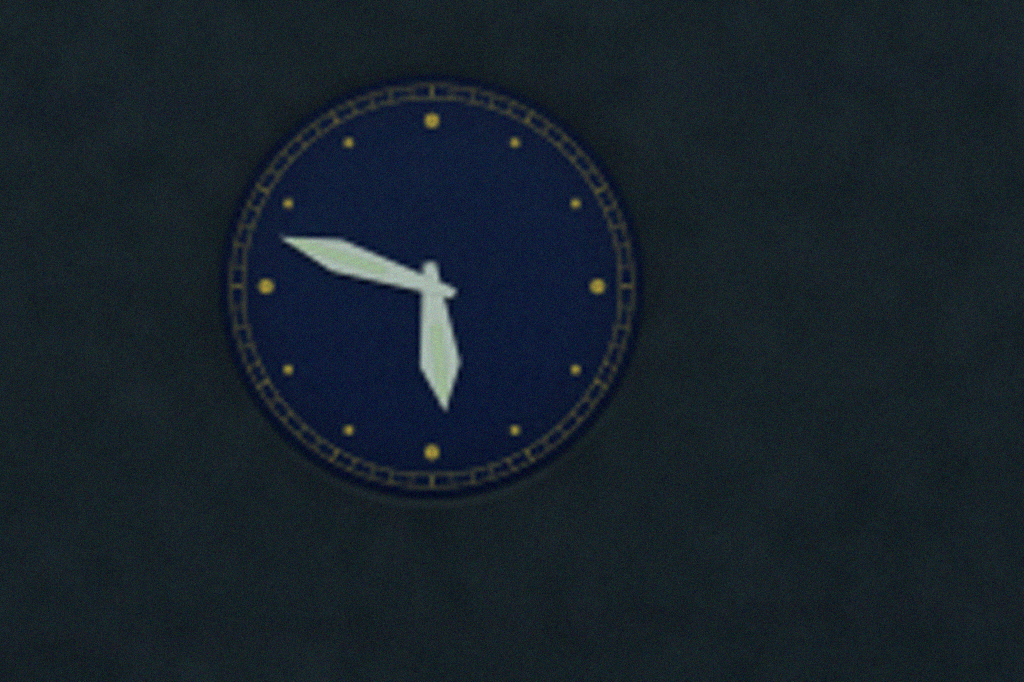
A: 5 h 48 min
